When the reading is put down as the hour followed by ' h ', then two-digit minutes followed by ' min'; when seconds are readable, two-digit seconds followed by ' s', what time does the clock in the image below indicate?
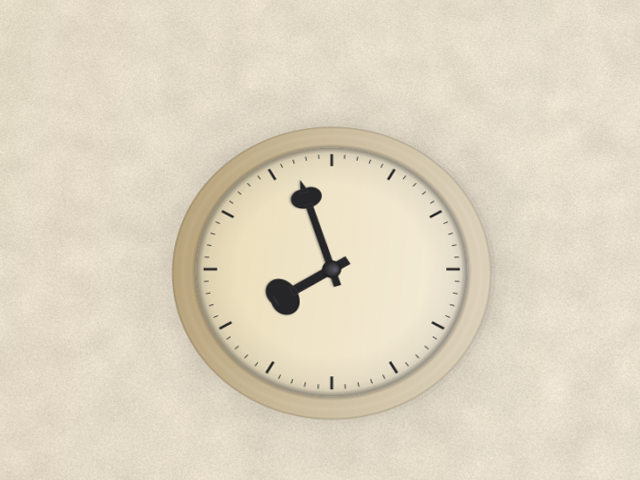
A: 7 h 57 min
